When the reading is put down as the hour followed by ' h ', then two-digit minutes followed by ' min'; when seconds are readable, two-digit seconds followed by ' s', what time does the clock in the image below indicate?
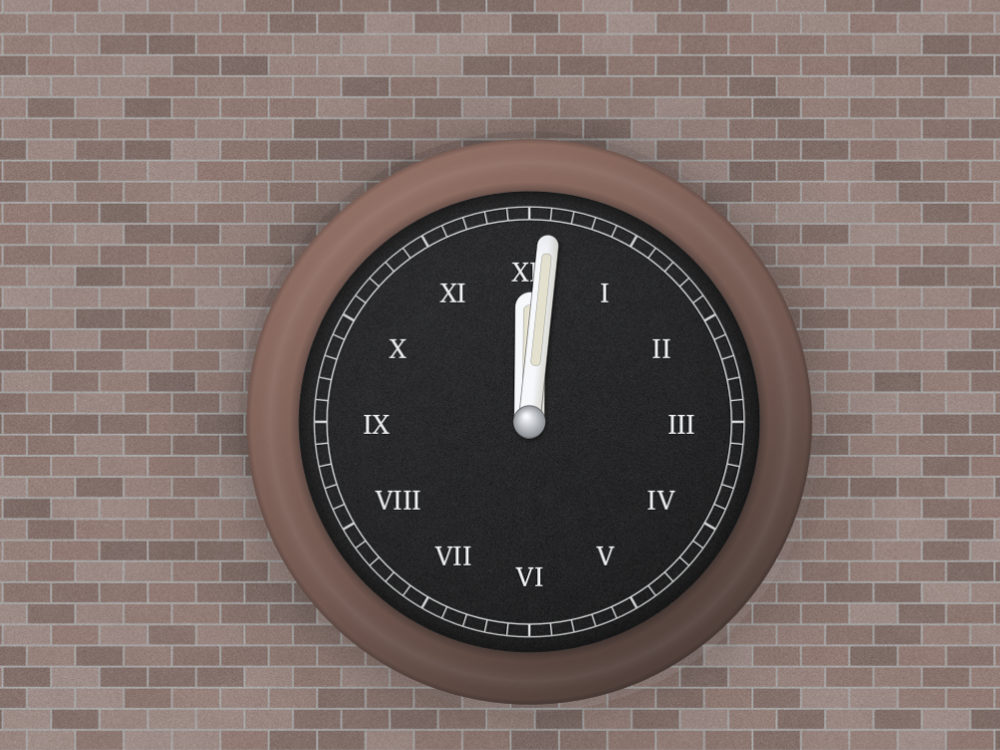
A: 12 h 01 min
